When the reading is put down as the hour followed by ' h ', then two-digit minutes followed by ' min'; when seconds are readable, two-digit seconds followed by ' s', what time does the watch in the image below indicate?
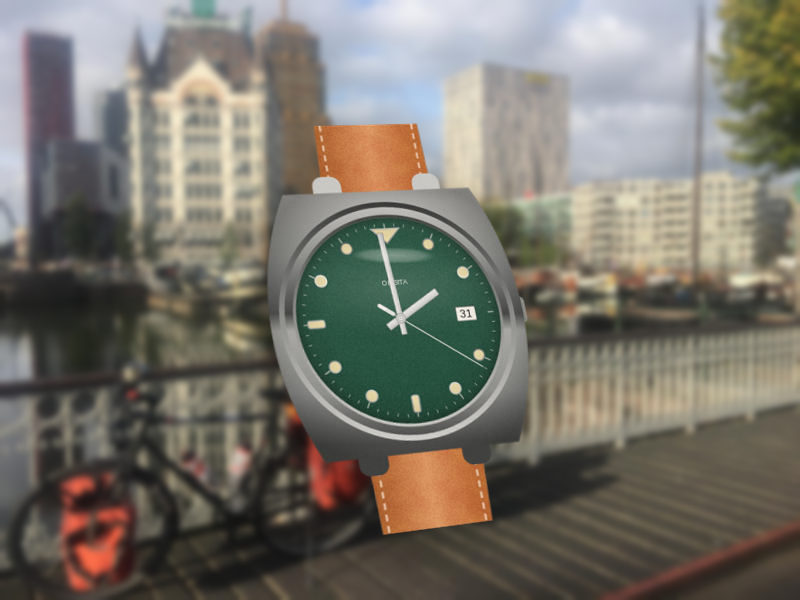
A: 1 h 59 min 21 s
